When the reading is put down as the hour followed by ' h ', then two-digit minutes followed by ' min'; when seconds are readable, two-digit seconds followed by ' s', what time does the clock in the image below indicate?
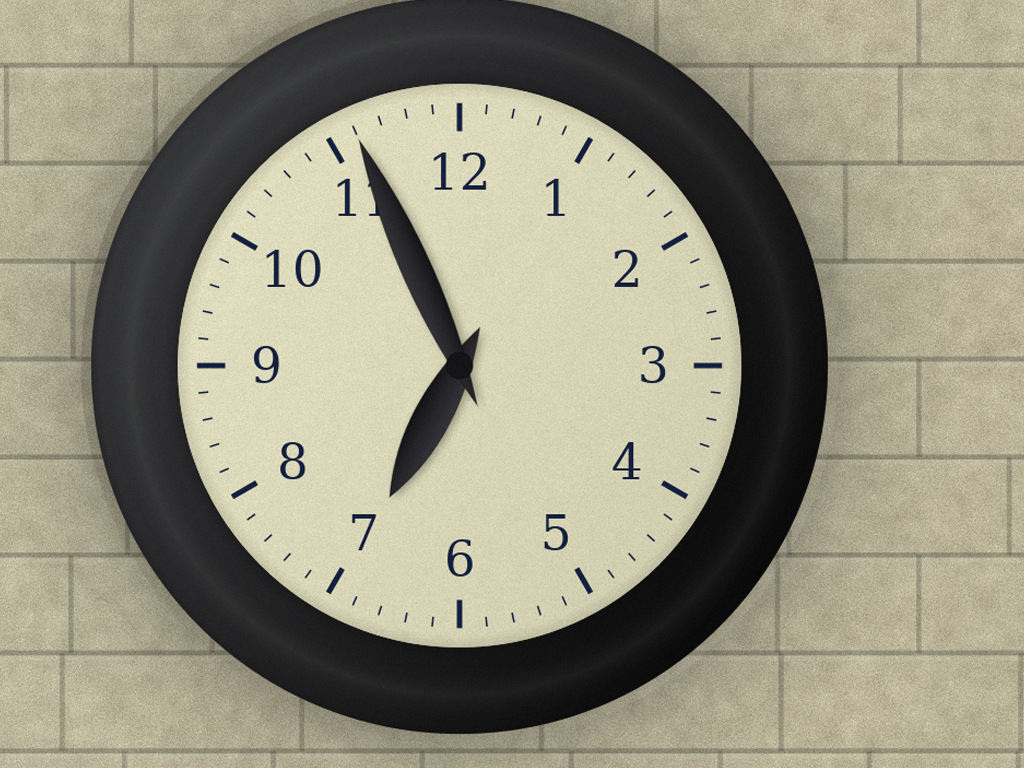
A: 6 h 56 min
